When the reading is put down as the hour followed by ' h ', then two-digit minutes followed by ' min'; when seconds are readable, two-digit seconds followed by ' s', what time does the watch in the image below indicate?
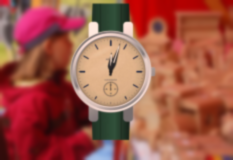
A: 12 h 03 min
